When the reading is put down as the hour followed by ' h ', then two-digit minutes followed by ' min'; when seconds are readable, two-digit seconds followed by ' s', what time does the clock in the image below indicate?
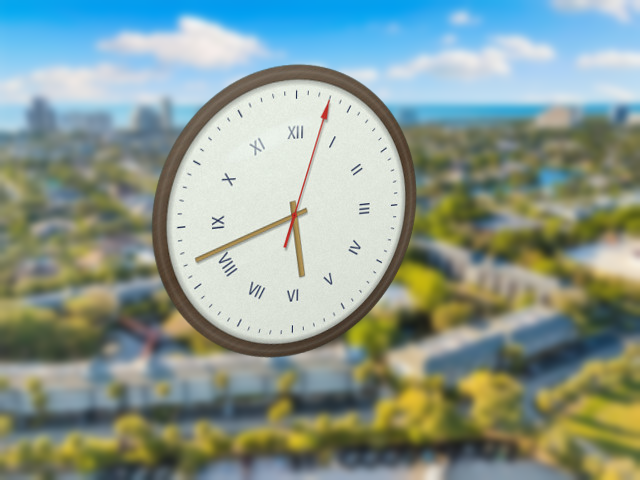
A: 5 h 42 min 03 s
